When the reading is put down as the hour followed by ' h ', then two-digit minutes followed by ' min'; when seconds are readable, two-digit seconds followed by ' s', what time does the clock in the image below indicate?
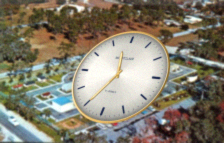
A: 11 h 35 min
